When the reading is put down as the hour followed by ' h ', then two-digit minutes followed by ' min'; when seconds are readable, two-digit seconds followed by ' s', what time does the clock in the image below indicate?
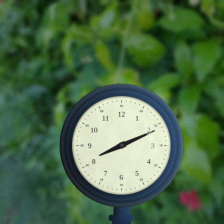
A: 8 h 11 min
